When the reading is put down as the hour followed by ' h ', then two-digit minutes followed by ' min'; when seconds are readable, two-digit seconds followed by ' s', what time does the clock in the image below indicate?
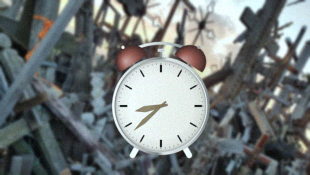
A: 8 h 38 min
